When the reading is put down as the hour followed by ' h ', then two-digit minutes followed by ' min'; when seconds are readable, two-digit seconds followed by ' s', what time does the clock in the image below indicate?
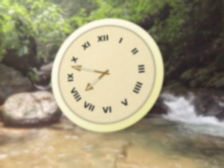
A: 7 h 48 min
